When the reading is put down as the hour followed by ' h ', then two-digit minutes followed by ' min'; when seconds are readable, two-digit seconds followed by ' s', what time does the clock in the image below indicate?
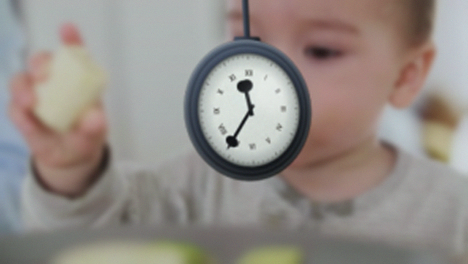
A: 11 h 36 min
